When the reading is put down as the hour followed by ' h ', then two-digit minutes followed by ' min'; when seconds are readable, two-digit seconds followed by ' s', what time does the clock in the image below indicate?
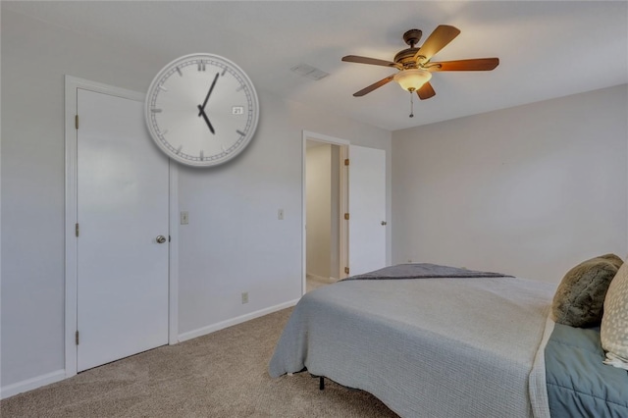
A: 5 h 04 min
